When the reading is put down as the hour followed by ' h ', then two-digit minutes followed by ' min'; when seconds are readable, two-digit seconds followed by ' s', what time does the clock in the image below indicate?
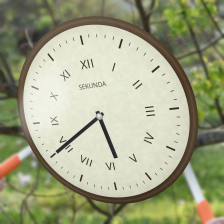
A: 5 h 40 min
